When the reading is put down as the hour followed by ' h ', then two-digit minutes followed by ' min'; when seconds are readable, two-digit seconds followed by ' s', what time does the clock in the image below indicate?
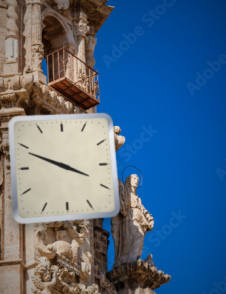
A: 3 h 49 min
